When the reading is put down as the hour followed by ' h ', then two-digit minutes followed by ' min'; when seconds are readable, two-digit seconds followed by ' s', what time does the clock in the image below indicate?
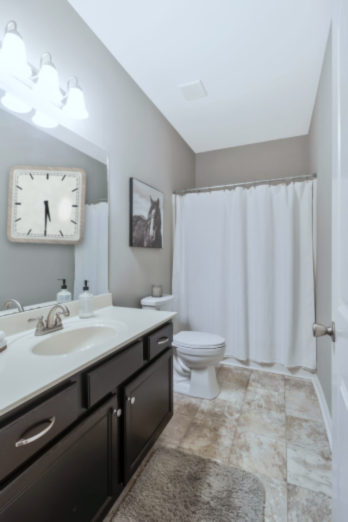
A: 5 h 30 min
